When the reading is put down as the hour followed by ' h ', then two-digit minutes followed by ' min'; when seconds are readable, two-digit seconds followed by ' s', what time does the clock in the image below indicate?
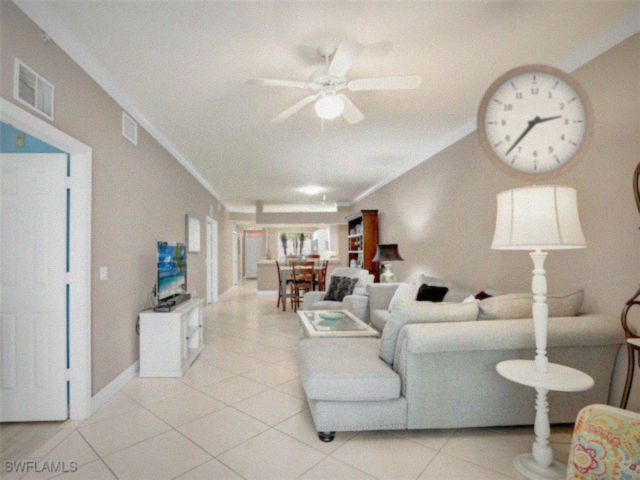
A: 2 h 37 min
